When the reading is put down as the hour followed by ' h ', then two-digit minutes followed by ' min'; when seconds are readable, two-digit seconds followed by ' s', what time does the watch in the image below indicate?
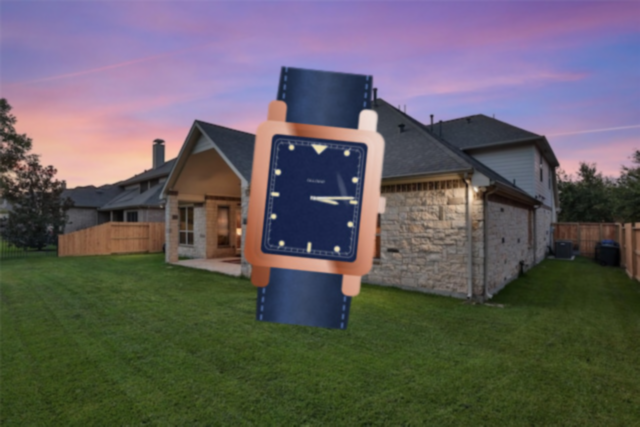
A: 3 h 14 min
